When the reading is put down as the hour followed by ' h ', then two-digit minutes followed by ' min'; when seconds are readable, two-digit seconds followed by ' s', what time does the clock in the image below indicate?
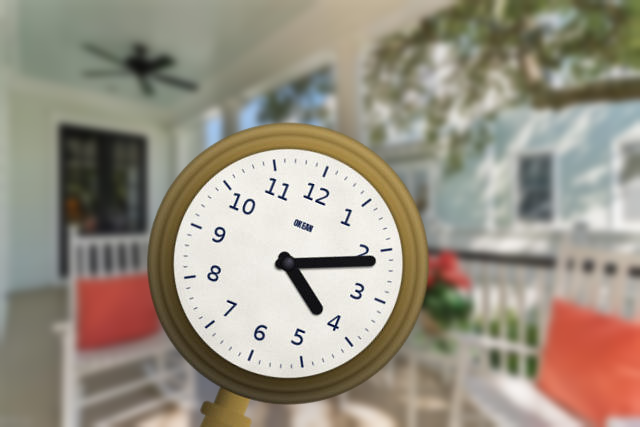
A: 4 h 11 min
